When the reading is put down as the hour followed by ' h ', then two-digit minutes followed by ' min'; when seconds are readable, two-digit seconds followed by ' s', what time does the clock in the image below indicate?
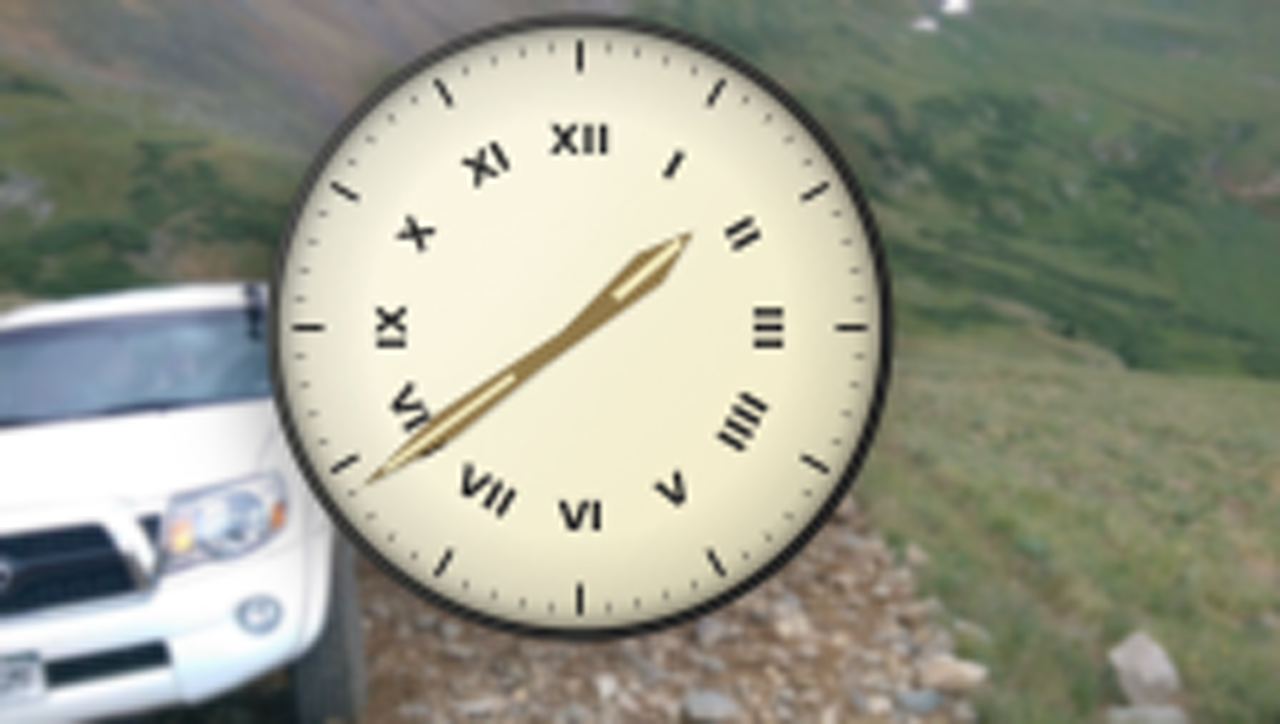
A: 1 h 39 min
